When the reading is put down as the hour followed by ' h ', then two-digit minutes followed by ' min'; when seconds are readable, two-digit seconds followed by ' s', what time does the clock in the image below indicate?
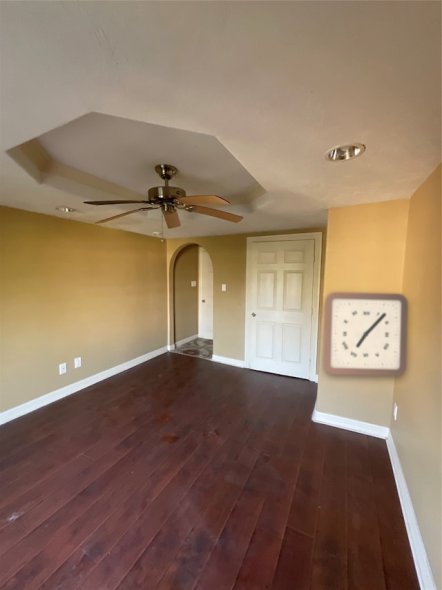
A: 7 h 07 min
